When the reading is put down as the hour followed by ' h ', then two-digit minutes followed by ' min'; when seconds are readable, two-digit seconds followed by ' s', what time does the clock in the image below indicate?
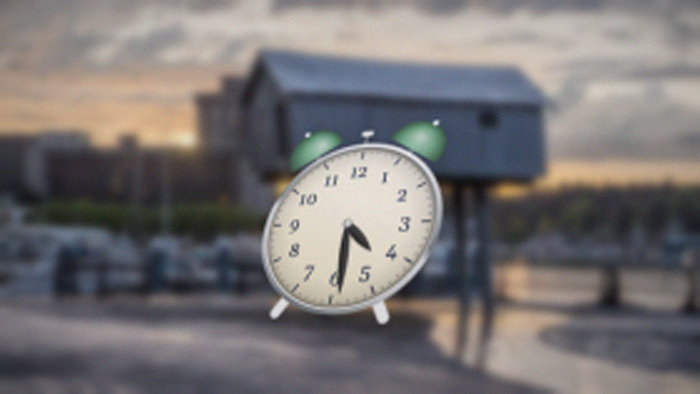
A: 4 h 29 min
